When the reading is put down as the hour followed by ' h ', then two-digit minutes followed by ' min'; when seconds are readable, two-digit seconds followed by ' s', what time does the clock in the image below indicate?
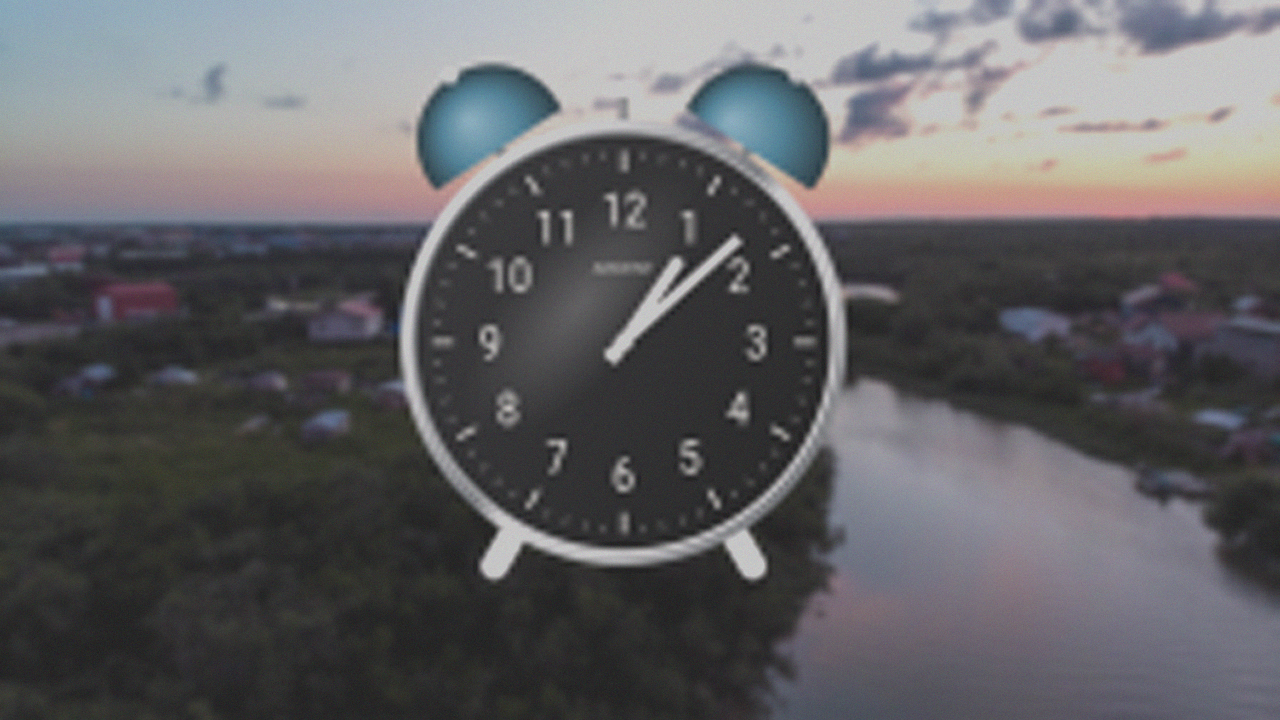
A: 1 h 08 min
